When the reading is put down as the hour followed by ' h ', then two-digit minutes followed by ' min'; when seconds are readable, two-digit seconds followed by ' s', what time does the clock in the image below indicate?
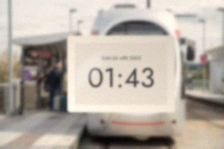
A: 1 h 43 min
